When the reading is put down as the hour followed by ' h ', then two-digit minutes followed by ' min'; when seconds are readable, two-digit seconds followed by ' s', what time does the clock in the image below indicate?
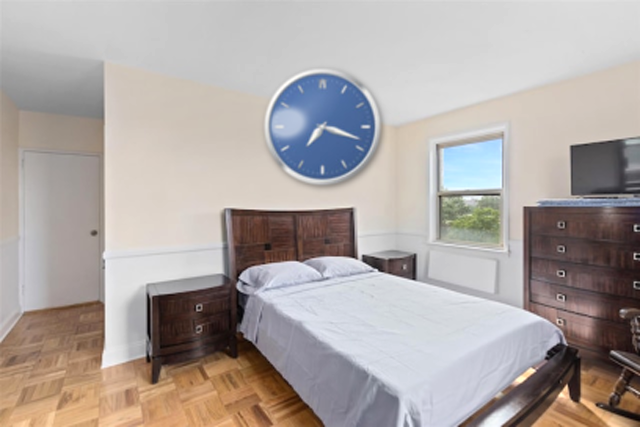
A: 7 h 18 min
